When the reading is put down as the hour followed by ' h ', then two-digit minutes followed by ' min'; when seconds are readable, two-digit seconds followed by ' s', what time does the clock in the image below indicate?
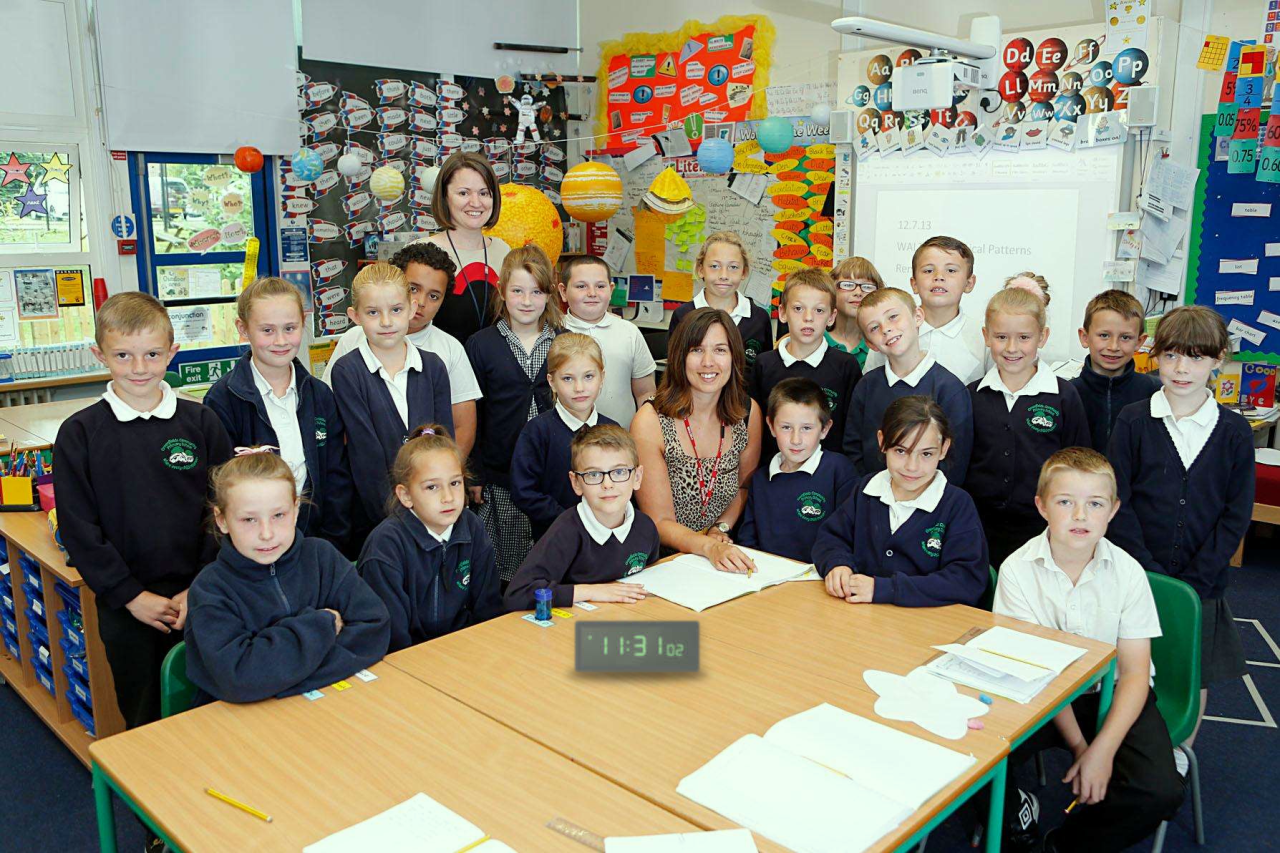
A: 11 h 31 min 02 s
